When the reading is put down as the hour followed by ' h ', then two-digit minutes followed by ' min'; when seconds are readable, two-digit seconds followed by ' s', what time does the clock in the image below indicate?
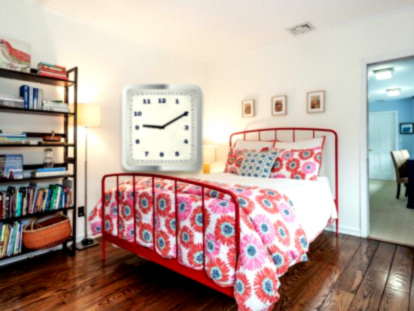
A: 9 h 10 min
